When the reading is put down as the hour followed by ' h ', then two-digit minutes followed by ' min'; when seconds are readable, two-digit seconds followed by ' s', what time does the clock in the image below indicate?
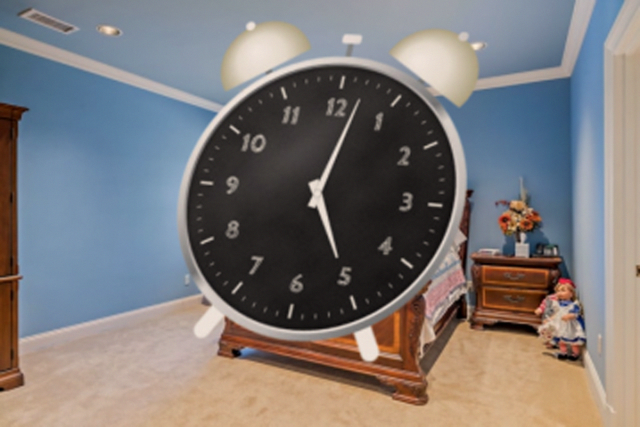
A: 5 h 02 min
